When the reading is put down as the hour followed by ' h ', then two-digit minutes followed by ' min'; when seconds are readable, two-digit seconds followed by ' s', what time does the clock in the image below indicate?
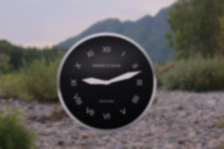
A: 9 h 12 min
